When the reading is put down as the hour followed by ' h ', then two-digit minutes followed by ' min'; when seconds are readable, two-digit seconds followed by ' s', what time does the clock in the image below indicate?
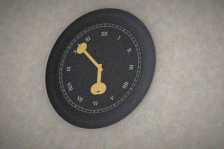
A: 5 h 52 min
